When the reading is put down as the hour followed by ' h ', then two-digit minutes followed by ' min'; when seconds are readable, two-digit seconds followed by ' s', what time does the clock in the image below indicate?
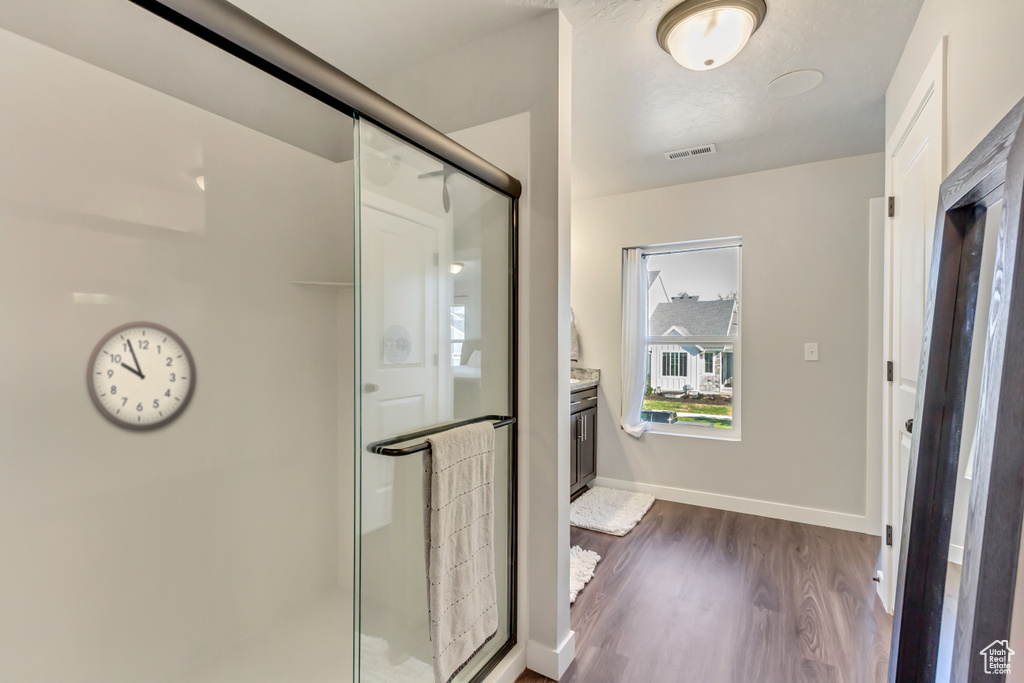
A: 9 h 56 min
